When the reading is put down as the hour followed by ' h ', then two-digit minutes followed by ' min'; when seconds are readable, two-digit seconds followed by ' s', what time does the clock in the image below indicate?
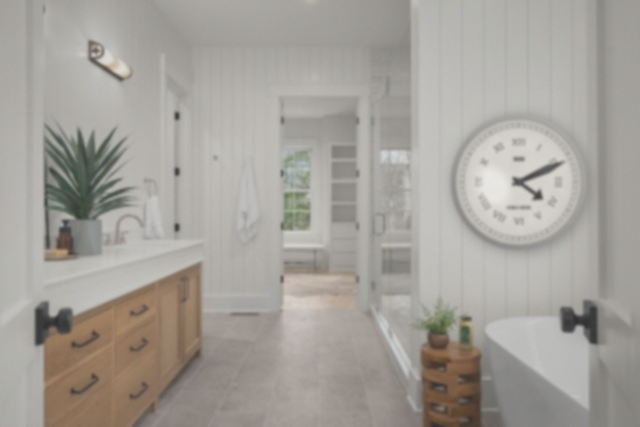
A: 4 h 11 min
